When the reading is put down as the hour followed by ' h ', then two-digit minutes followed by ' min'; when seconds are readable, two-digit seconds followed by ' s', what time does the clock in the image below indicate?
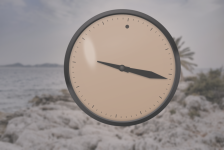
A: 9 h 16 min
